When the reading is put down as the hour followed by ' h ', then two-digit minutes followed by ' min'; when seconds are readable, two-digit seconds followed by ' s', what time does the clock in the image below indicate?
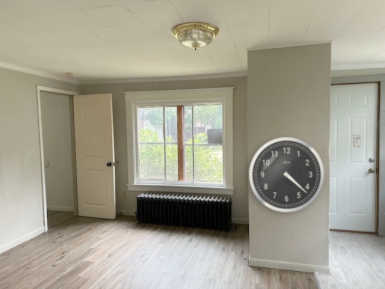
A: 4 h 22 min
